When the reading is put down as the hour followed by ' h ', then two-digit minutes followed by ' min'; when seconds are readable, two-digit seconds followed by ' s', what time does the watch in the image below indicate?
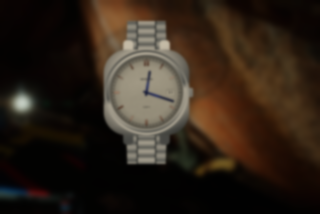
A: 12 h 18 min
